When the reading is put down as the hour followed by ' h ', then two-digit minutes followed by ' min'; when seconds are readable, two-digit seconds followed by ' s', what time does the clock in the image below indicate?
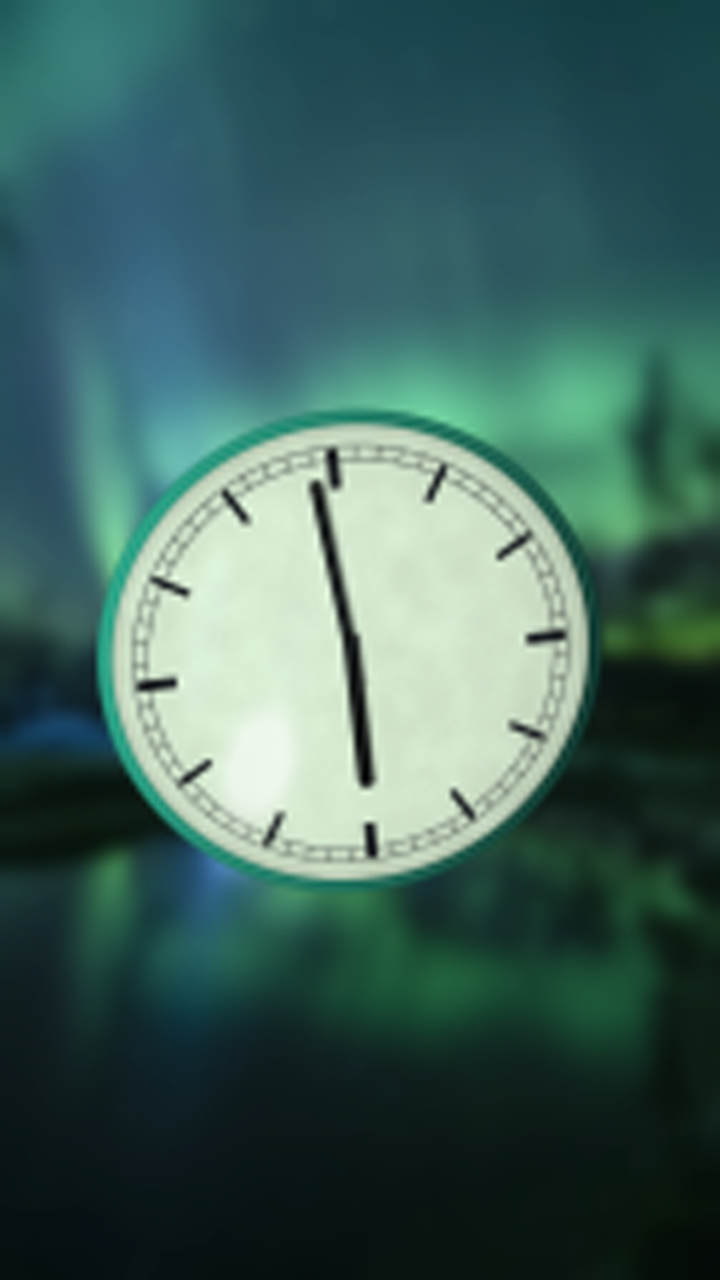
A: 5 h 59 min
